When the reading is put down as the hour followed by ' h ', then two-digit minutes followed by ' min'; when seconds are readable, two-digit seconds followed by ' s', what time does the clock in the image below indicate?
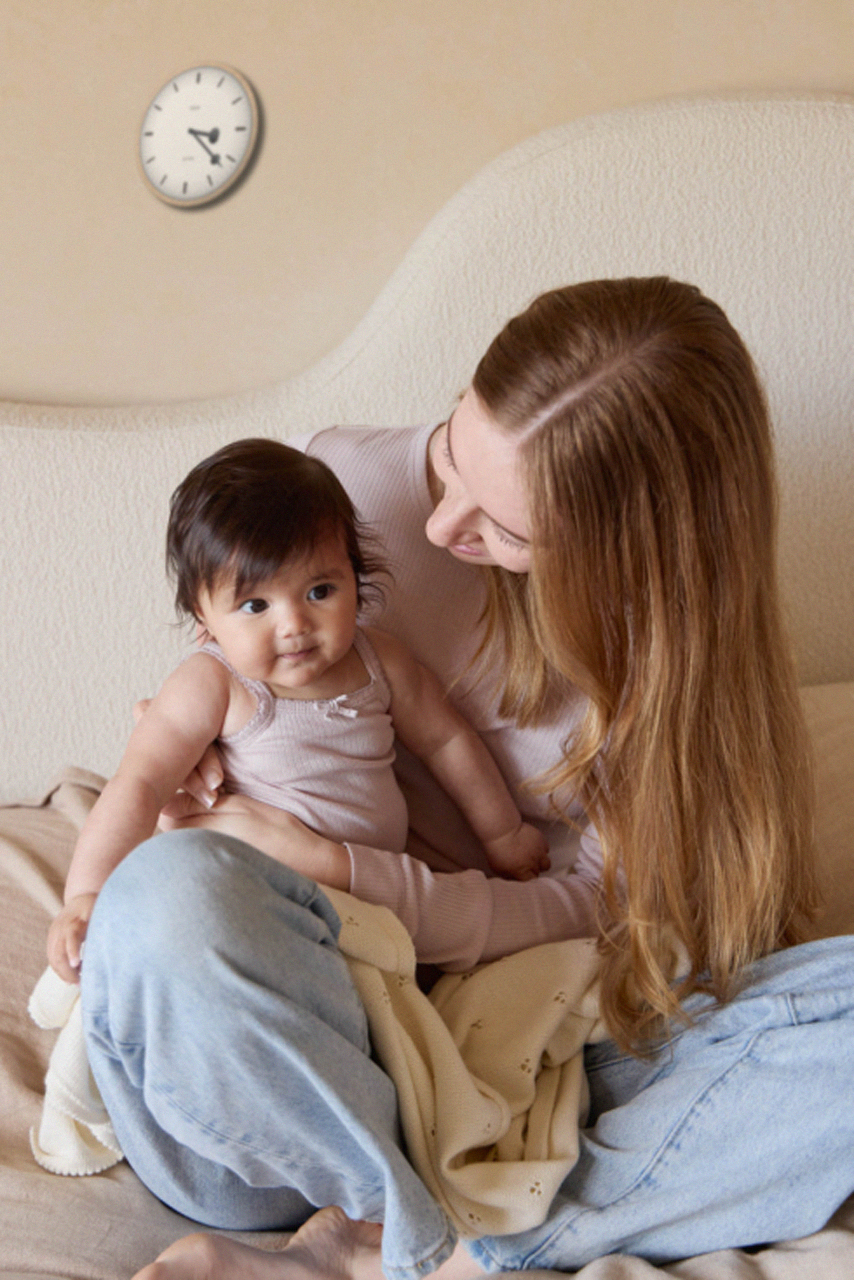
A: 3 h 22 min
